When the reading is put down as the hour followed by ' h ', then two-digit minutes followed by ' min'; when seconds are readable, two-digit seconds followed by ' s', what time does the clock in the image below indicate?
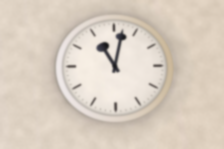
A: 11 h 02 min
